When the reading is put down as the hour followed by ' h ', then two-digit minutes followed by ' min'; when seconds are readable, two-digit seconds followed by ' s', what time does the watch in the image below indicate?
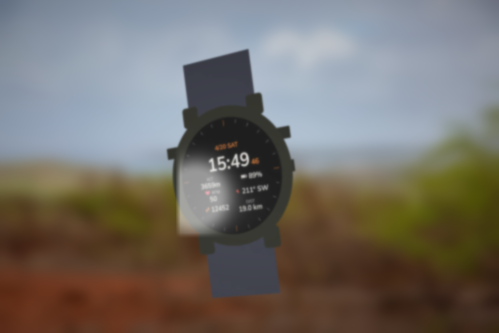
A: 15 h 49 min
